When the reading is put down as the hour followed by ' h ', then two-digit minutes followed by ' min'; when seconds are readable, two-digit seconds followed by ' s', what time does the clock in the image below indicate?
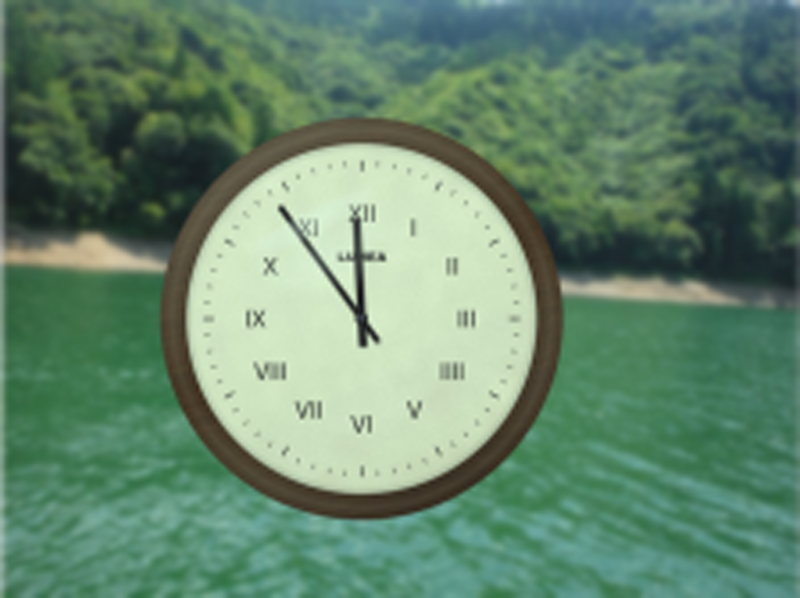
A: 11 h 54 min
